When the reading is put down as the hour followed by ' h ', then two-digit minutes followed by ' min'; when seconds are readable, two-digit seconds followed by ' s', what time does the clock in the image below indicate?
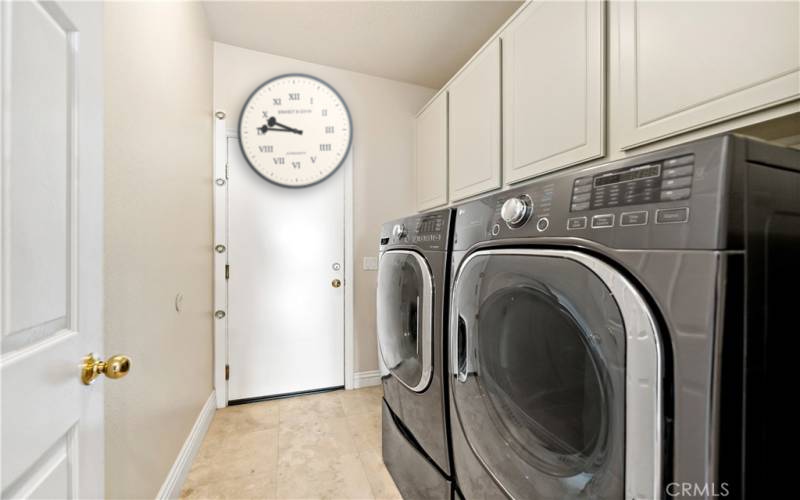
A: 9 h 46 min
